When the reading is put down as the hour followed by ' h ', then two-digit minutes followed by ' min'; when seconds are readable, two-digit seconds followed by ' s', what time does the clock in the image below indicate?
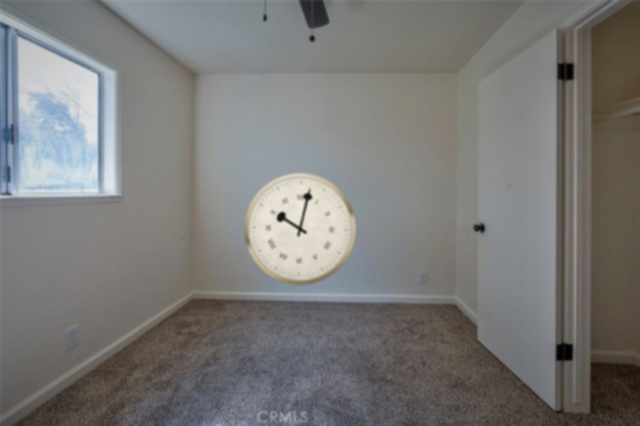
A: 10 h 02 min
